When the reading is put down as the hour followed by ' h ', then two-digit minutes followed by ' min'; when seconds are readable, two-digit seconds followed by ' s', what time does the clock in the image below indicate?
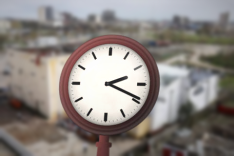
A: 2 h 19 min
